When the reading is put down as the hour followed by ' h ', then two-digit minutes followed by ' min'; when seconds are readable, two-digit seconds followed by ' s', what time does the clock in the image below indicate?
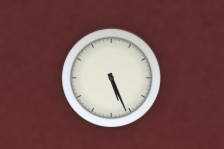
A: 5 h 26 min
